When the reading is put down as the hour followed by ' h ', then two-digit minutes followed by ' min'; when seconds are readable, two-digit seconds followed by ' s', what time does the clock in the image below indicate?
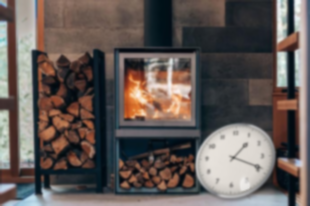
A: 1 h 19 min
